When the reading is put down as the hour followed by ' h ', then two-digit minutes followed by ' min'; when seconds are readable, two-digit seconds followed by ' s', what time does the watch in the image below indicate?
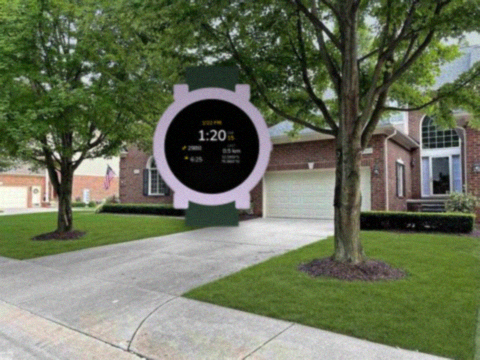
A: 1 h 20 min
